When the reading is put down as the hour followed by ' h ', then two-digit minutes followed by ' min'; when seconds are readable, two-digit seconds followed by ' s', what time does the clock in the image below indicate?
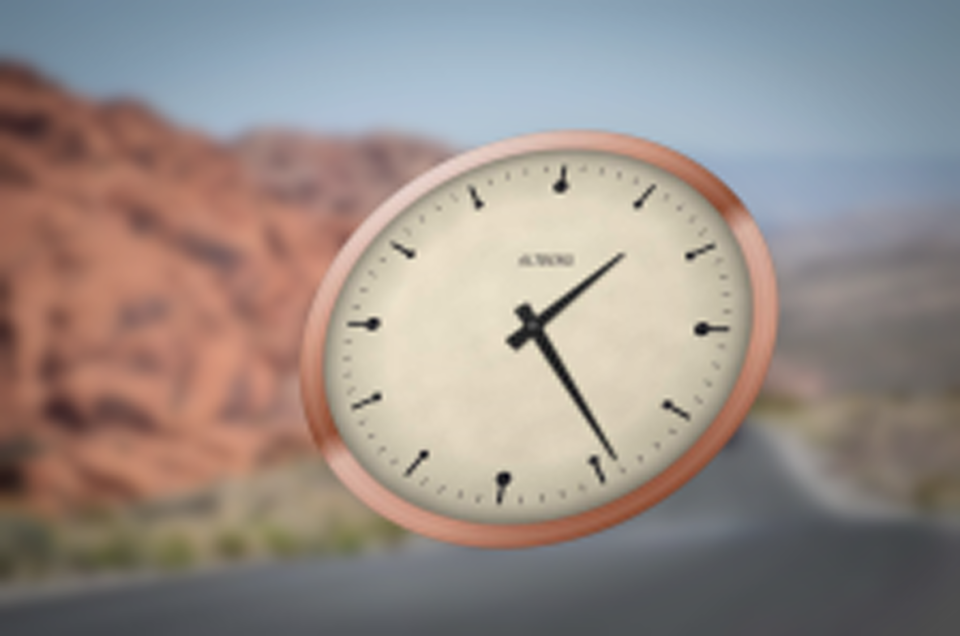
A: 1 h 24 min
